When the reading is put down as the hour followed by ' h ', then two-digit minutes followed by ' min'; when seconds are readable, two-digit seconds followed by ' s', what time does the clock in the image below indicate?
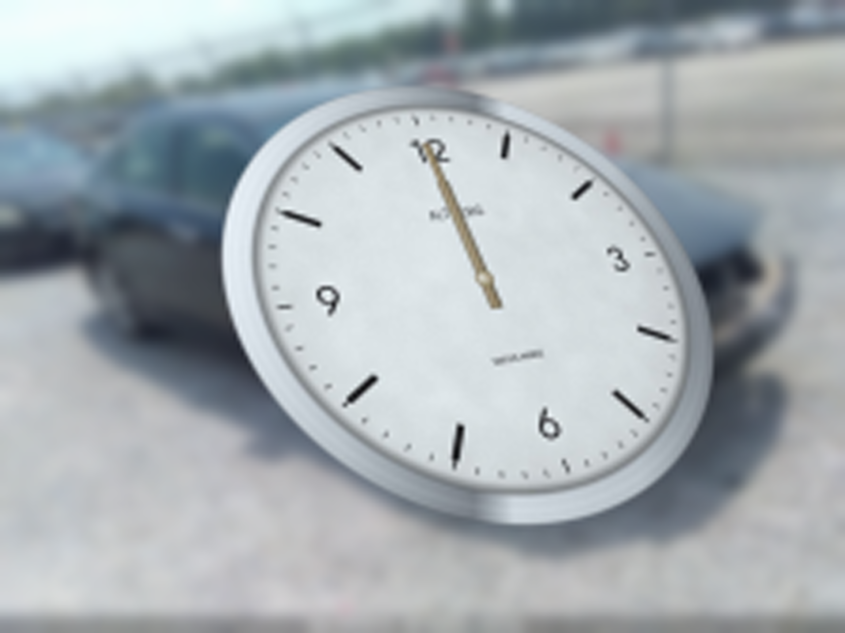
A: 12 h 00 min
